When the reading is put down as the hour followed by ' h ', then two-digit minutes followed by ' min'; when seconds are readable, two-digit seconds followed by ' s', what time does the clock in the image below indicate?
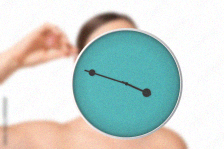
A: 3 h 48 min
